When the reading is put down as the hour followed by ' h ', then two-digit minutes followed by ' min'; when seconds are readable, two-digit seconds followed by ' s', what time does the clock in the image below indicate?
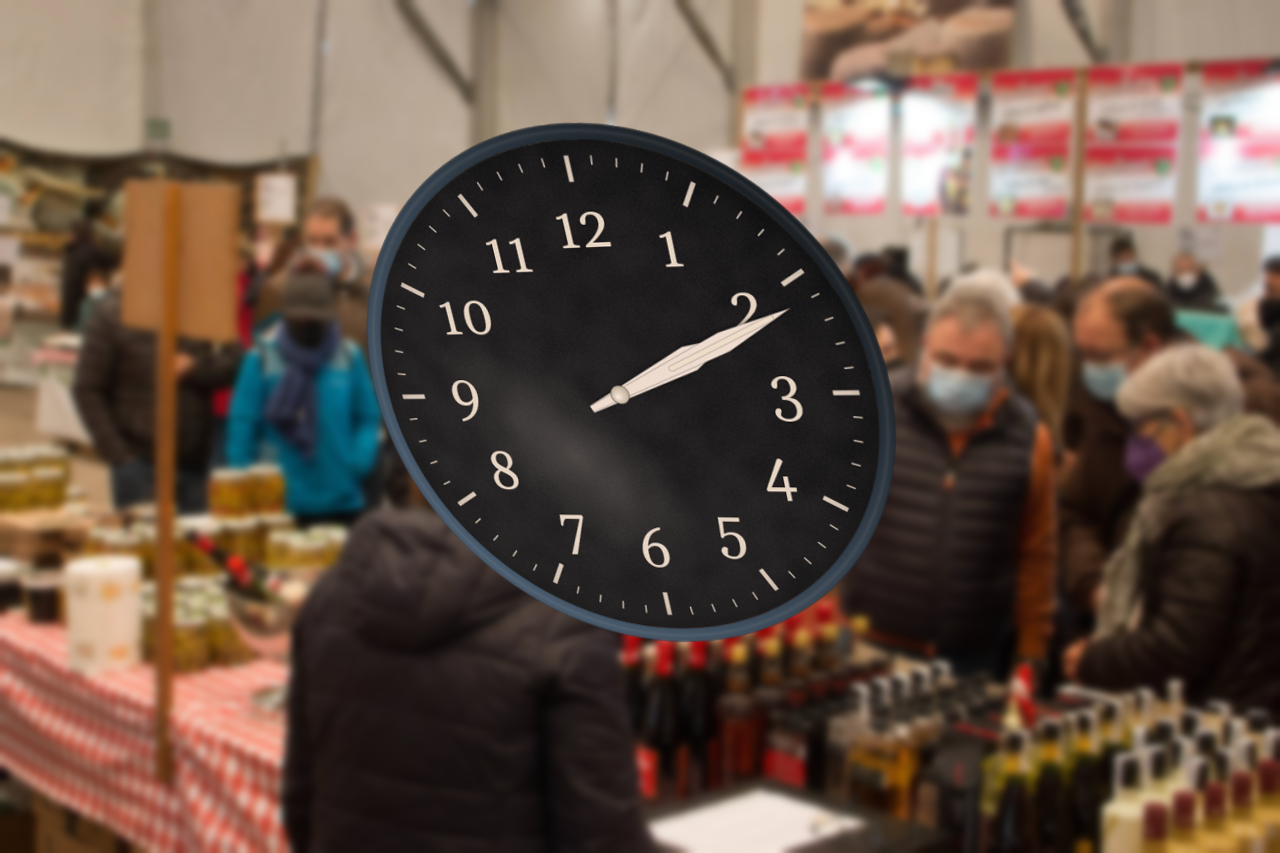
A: 2 h 11 min
